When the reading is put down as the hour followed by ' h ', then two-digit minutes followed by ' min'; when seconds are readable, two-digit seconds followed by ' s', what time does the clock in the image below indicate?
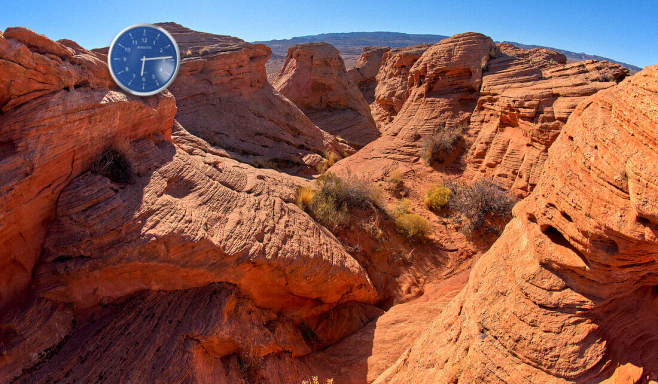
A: 6 h 14 min
